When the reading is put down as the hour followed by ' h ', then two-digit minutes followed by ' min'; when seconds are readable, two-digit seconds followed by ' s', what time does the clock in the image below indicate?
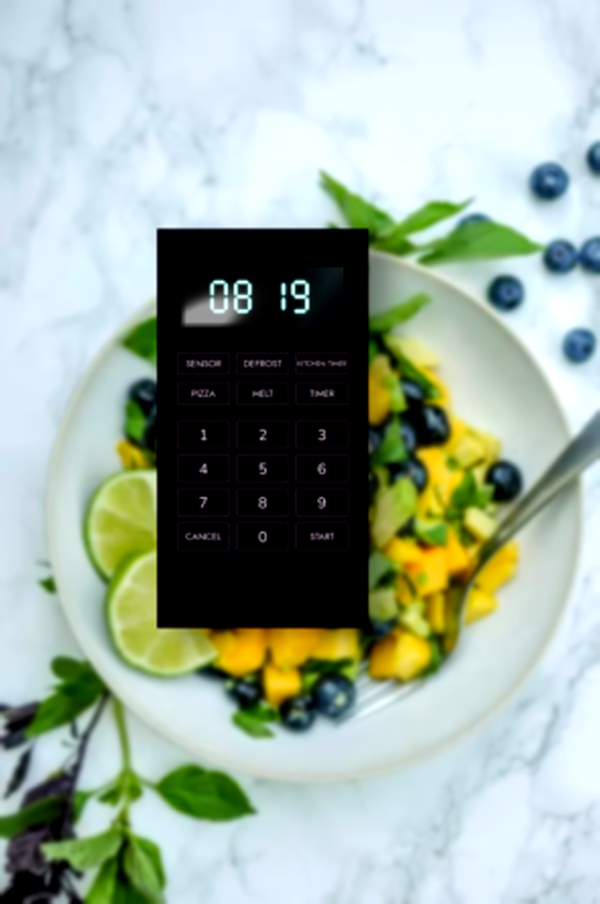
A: 8 h 19 min
